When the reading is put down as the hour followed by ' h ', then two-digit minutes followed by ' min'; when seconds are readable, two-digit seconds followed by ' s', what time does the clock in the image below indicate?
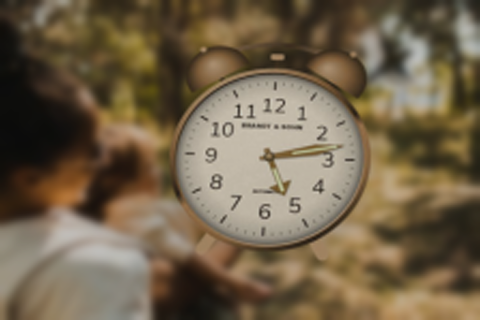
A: 5 h 13 min
